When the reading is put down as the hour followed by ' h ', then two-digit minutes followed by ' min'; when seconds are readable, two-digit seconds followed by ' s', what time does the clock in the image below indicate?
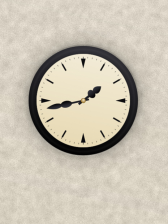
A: 1 h 43 min
